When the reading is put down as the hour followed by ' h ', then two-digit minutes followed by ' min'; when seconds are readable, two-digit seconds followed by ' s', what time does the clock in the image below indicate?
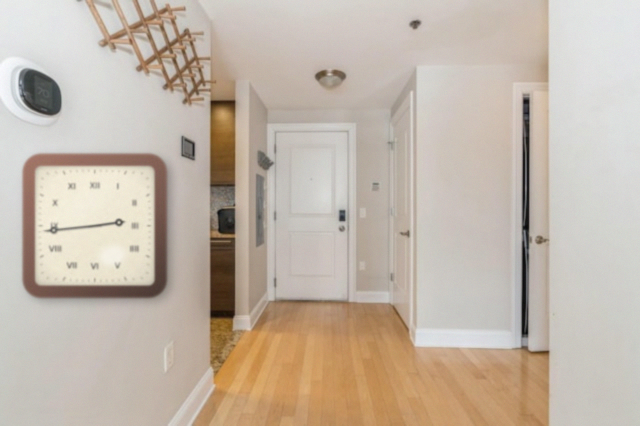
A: 2 h 44 min
